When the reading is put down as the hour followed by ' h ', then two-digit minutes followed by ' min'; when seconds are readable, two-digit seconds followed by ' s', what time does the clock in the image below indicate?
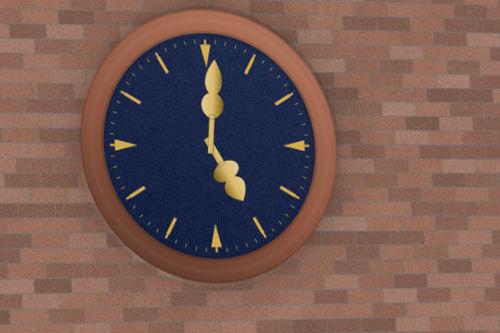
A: 5 h 01 min
